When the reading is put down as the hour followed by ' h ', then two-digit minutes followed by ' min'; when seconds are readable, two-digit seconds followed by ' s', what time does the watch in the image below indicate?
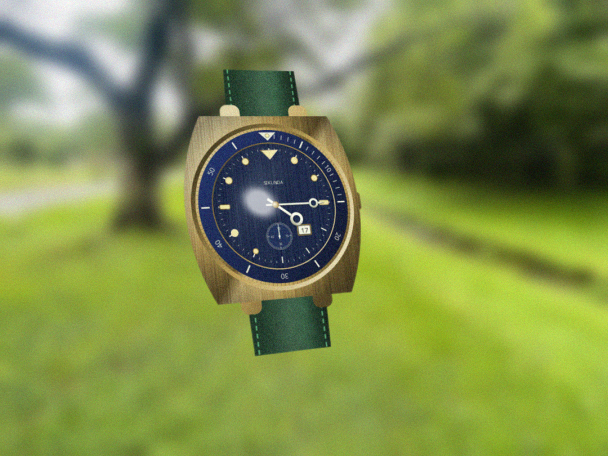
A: 4 h 15 min
